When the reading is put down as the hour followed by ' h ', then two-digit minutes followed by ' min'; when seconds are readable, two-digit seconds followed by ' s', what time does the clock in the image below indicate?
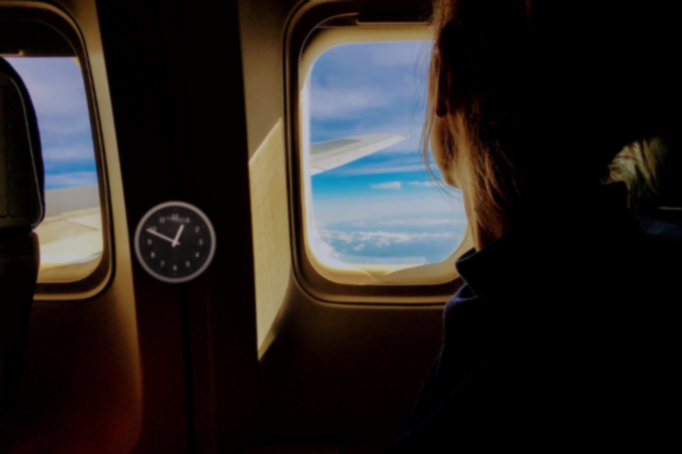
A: 12 h 49 min
